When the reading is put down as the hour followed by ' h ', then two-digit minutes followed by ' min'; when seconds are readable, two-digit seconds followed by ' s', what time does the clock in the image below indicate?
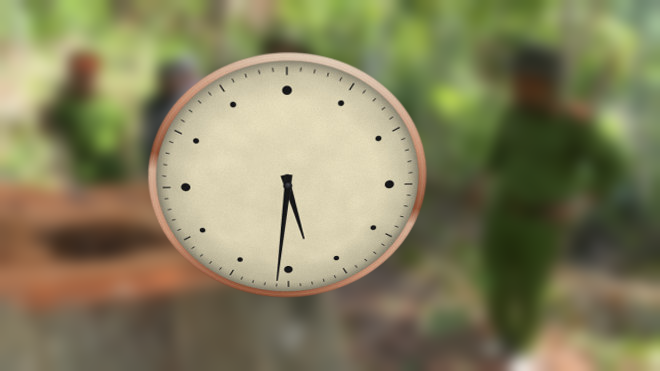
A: 5 h 31 min
